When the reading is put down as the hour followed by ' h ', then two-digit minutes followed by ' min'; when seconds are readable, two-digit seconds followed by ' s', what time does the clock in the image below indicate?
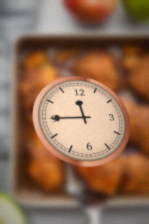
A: 11 h 45 min
